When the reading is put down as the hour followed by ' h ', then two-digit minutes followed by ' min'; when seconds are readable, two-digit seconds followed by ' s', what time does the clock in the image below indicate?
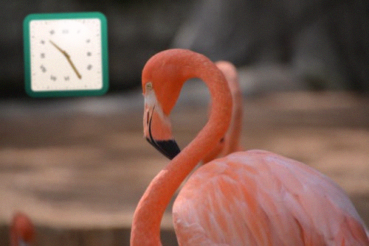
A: 10 h 25 min
